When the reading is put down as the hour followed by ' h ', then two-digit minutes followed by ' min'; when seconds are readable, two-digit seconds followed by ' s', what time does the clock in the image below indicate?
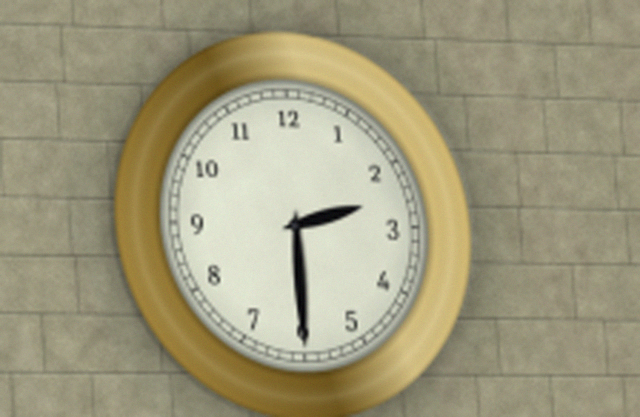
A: 2 h 30 min
